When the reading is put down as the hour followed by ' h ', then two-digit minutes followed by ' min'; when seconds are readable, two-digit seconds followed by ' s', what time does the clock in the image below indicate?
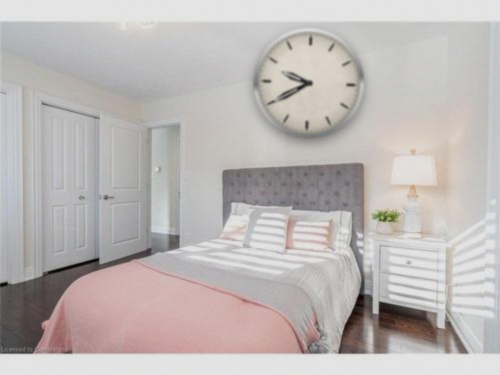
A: 9 h 40 min
